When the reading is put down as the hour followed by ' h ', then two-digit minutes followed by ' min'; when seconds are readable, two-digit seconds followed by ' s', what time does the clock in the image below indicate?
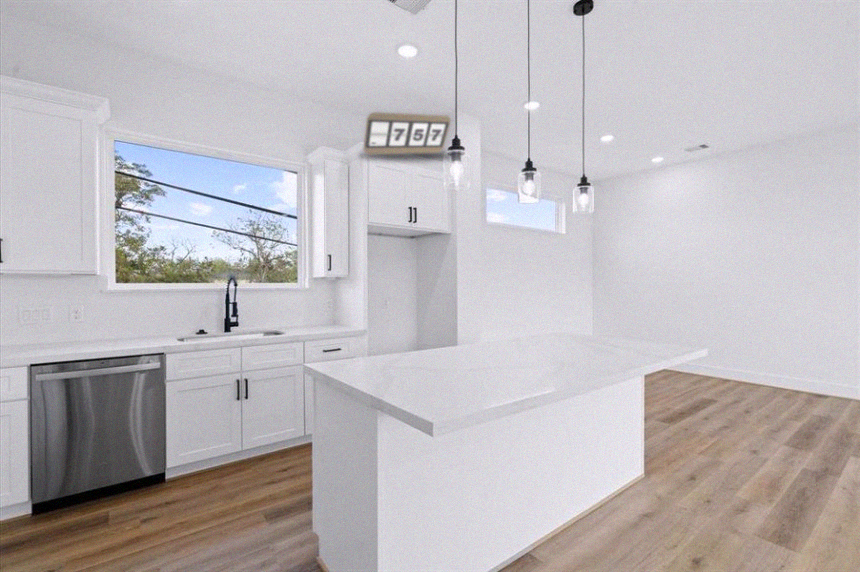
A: 7 h 57 min
